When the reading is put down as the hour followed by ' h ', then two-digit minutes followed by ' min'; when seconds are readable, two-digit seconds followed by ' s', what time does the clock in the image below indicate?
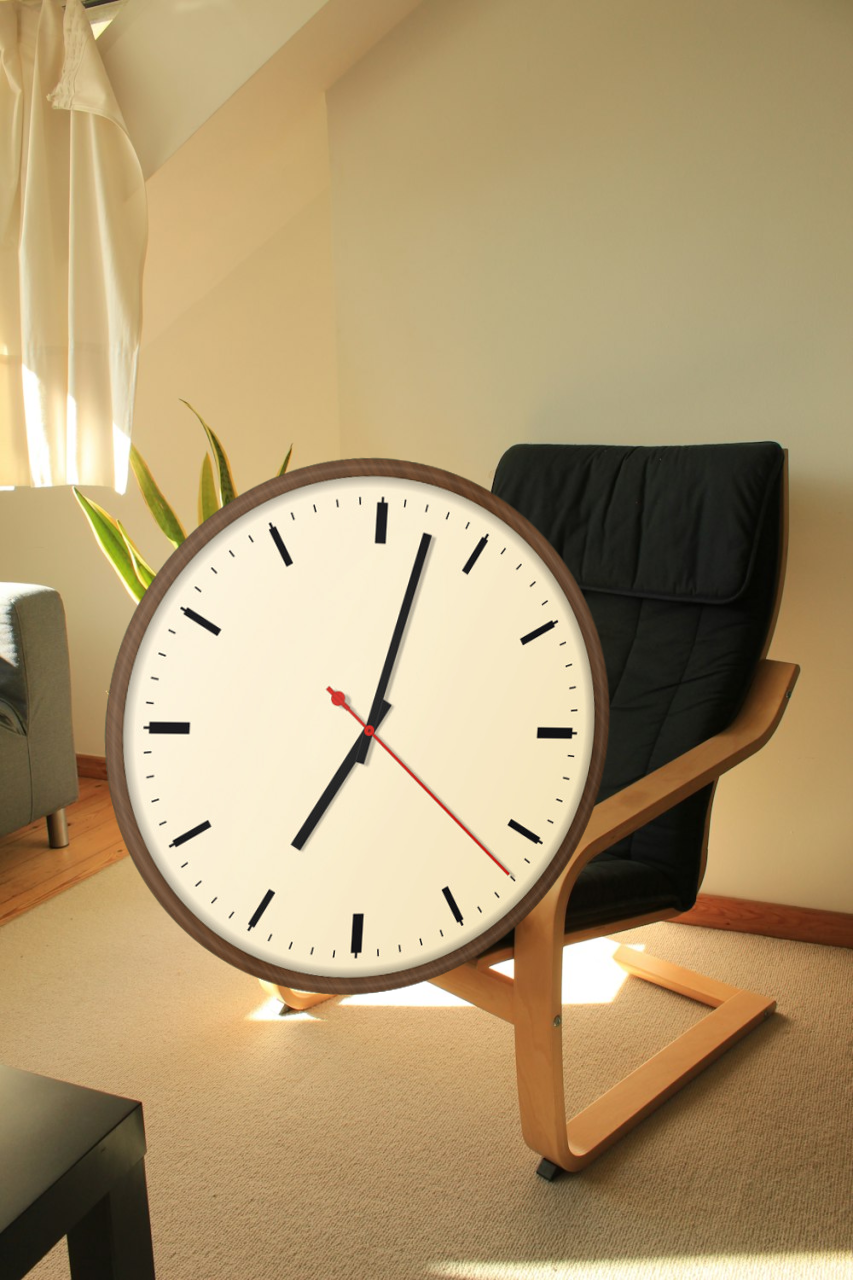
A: 7 h 02 min 22 s
